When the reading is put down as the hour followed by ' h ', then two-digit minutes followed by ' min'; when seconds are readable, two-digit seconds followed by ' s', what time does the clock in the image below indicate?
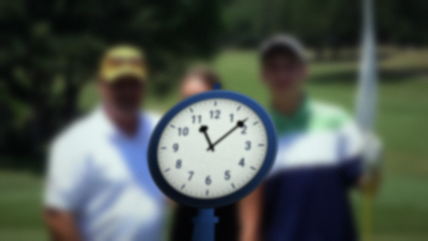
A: 11 h 08 min
